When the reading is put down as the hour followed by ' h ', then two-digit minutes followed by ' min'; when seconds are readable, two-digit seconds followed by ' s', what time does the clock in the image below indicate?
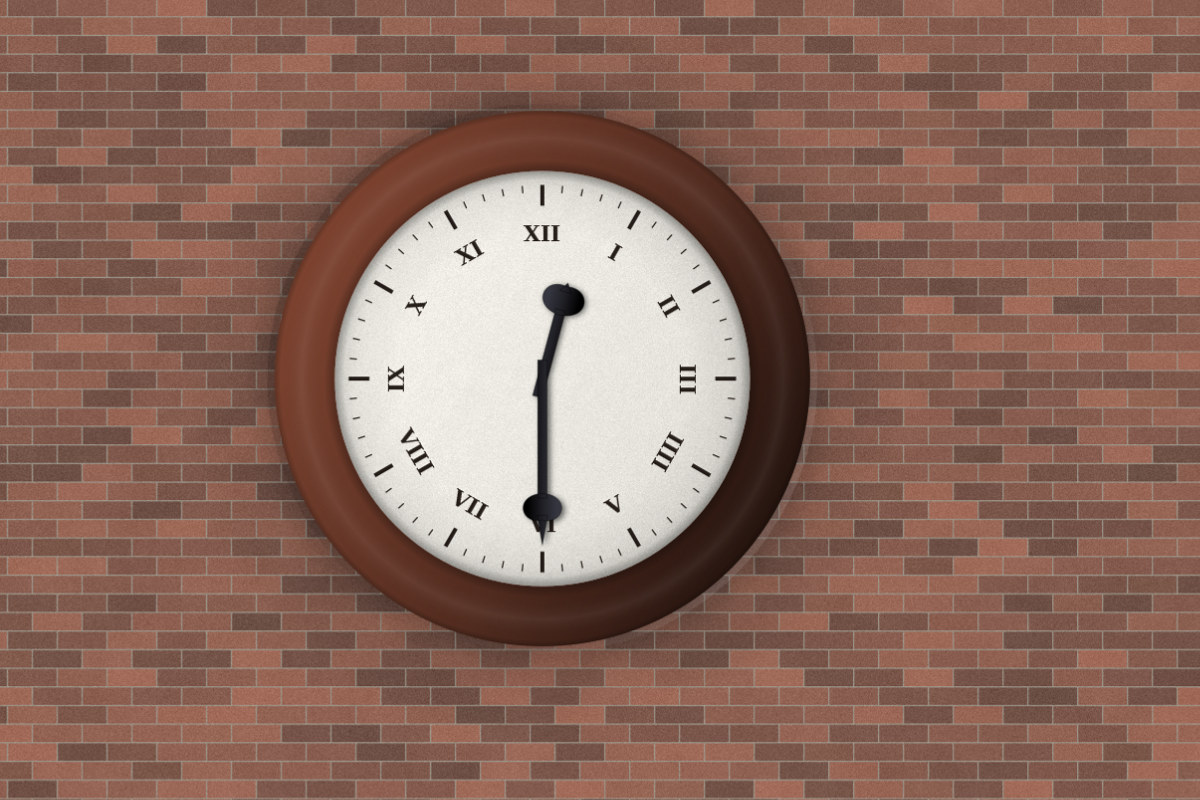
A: 12 h 30 min
